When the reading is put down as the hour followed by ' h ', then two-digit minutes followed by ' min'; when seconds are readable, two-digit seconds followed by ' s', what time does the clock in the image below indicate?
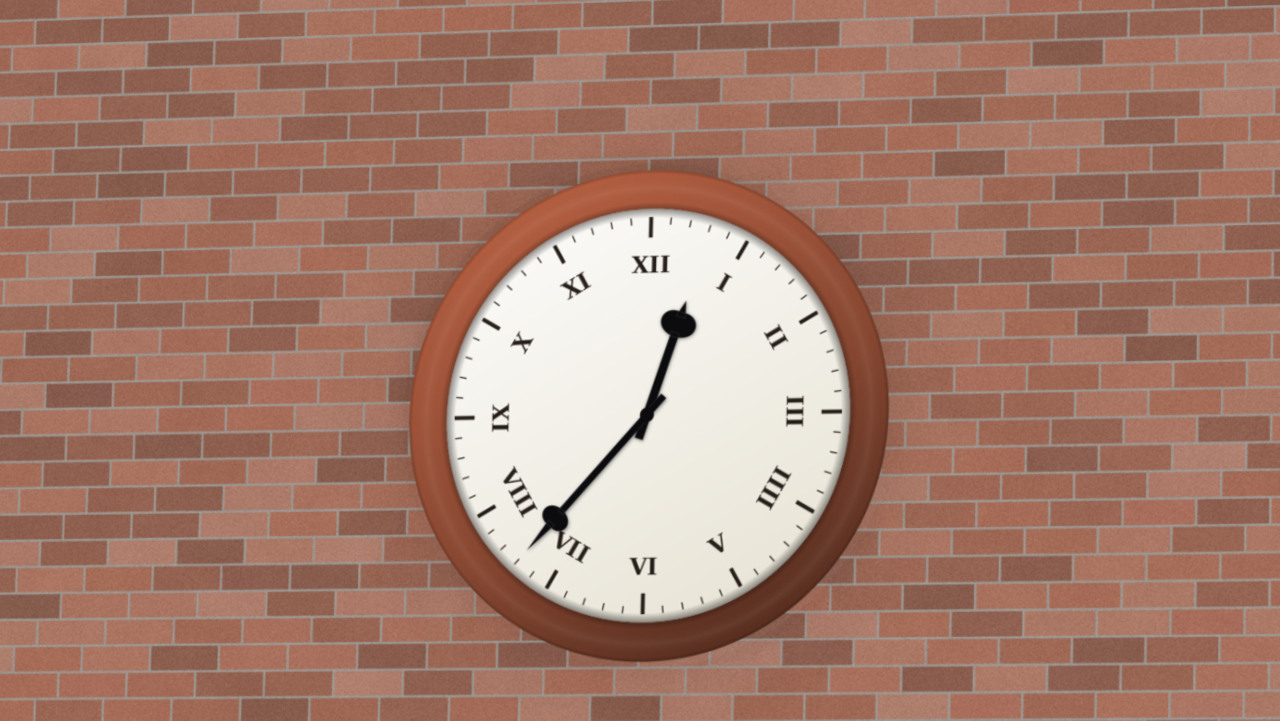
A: 12 h 37 min
